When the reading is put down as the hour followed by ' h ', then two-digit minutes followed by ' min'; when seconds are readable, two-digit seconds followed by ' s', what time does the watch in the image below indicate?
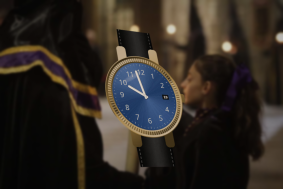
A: 9 h 58 min
